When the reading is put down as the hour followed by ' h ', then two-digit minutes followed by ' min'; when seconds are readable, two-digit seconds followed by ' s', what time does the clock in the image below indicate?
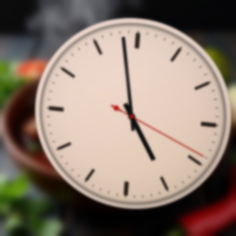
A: 4 h 58 min 19 s
